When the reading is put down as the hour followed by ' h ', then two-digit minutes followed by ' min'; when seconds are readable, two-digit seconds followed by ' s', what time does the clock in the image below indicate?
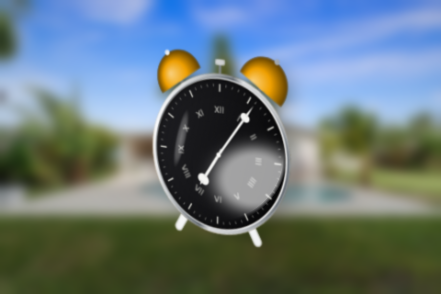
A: 7 h 06 min
